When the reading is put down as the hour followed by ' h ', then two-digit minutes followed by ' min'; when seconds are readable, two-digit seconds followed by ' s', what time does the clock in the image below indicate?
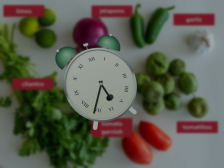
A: 5 h 36 min
